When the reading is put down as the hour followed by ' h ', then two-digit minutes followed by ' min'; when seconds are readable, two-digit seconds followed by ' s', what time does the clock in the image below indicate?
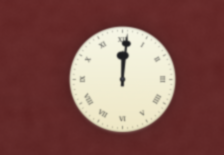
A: 12 h 01 min
